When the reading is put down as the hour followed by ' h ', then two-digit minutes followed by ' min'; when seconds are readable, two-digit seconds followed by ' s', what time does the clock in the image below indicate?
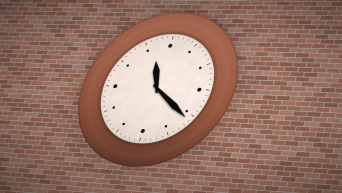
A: 11 h 21 min
